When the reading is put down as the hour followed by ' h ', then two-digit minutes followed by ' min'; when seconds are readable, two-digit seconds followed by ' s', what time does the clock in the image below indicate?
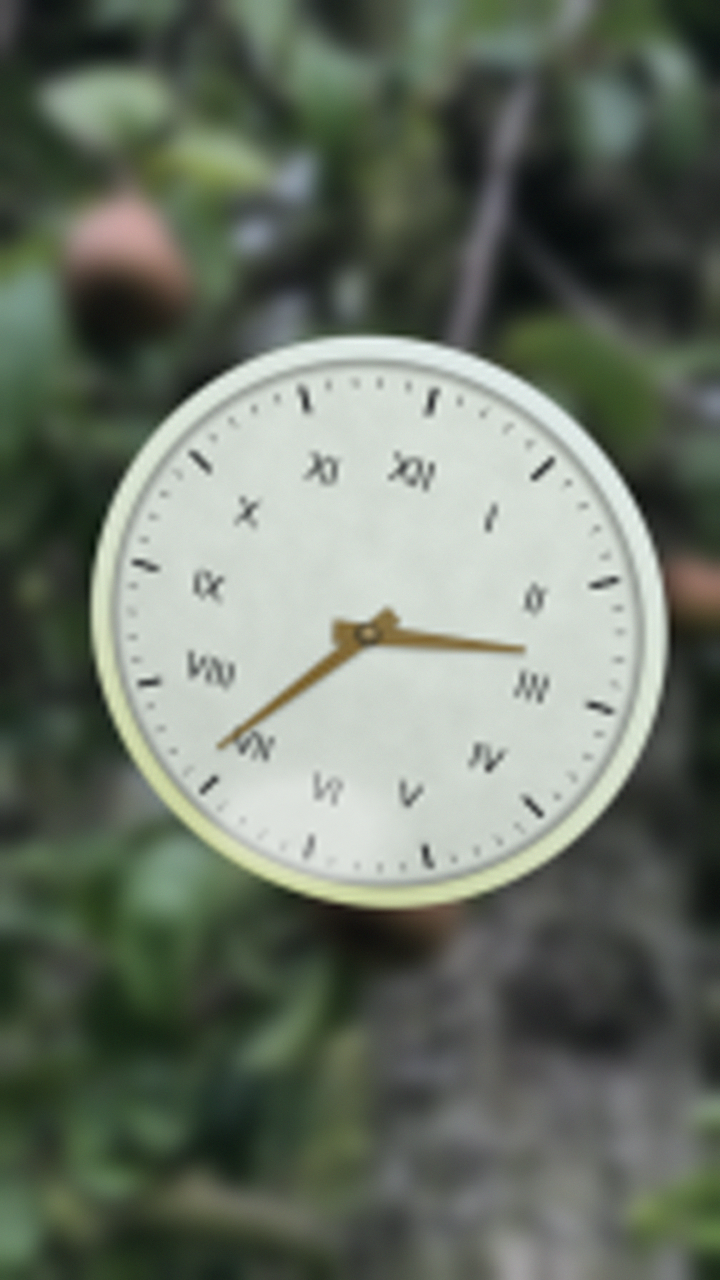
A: 2 h 36 min
